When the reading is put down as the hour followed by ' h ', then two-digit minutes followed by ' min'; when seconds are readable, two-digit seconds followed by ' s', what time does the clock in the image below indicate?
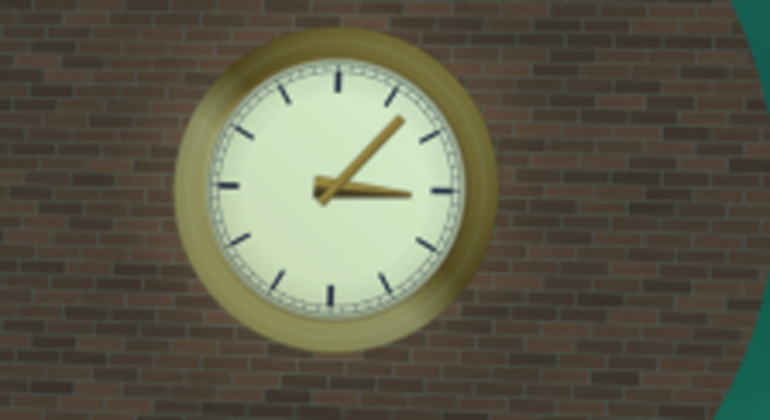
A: 3 h 07 min
